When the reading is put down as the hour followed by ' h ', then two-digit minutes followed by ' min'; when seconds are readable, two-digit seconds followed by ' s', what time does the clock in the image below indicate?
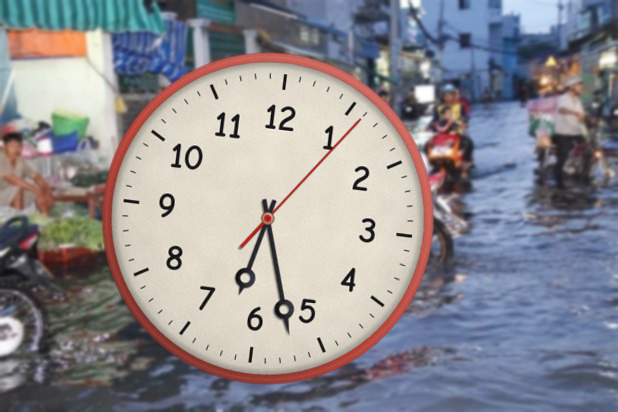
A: 6 h 27 min 06 s
